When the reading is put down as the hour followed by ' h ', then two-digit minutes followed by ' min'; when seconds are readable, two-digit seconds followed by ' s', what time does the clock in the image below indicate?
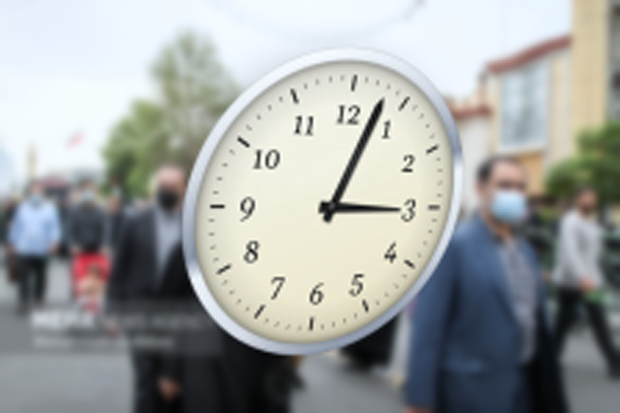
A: 3 h 03 min
